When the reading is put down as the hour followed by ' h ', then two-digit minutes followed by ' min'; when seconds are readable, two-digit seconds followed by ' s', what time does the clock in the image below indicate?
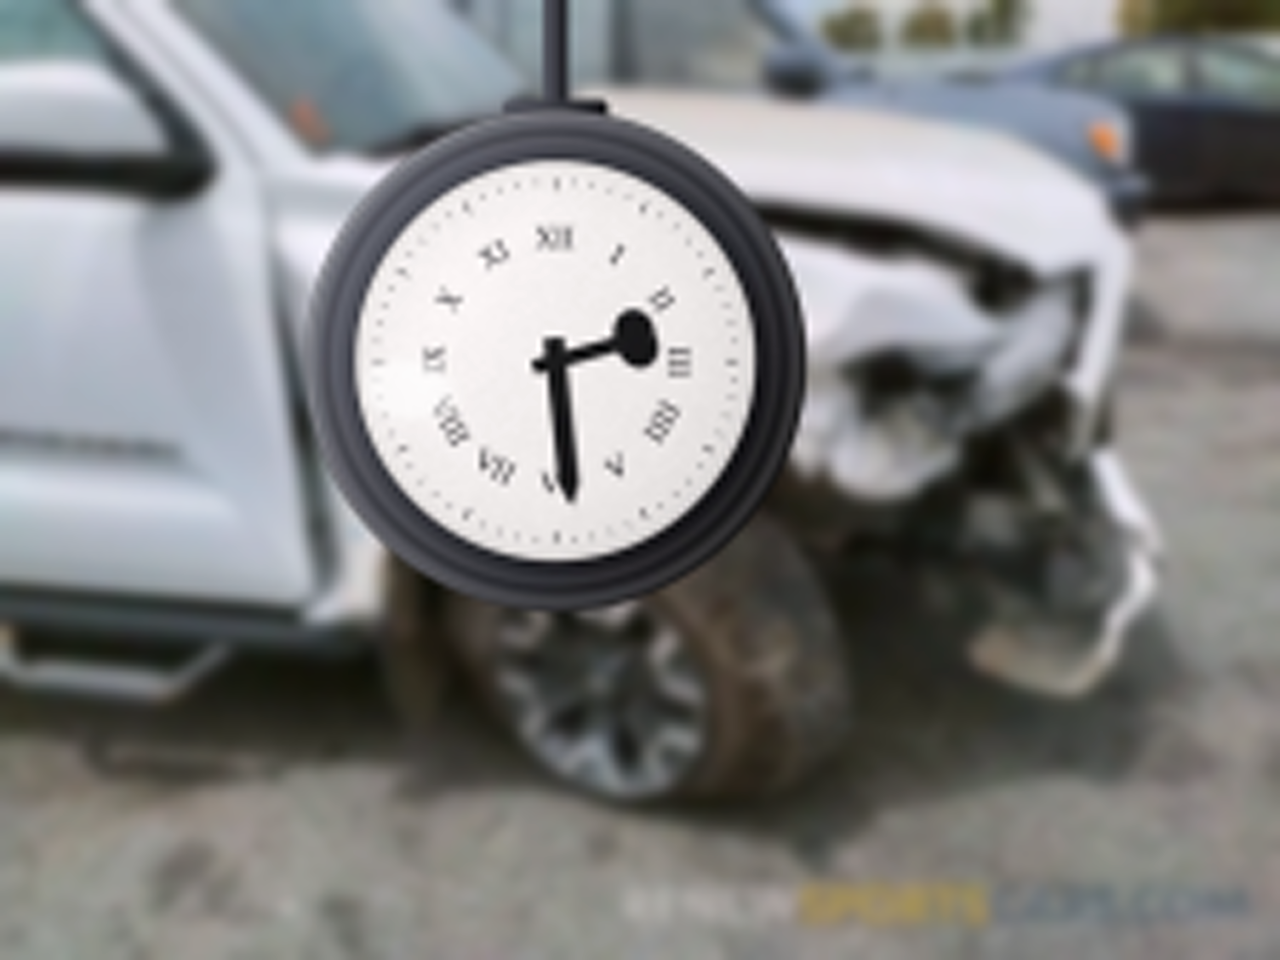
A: 2 h 29 min
